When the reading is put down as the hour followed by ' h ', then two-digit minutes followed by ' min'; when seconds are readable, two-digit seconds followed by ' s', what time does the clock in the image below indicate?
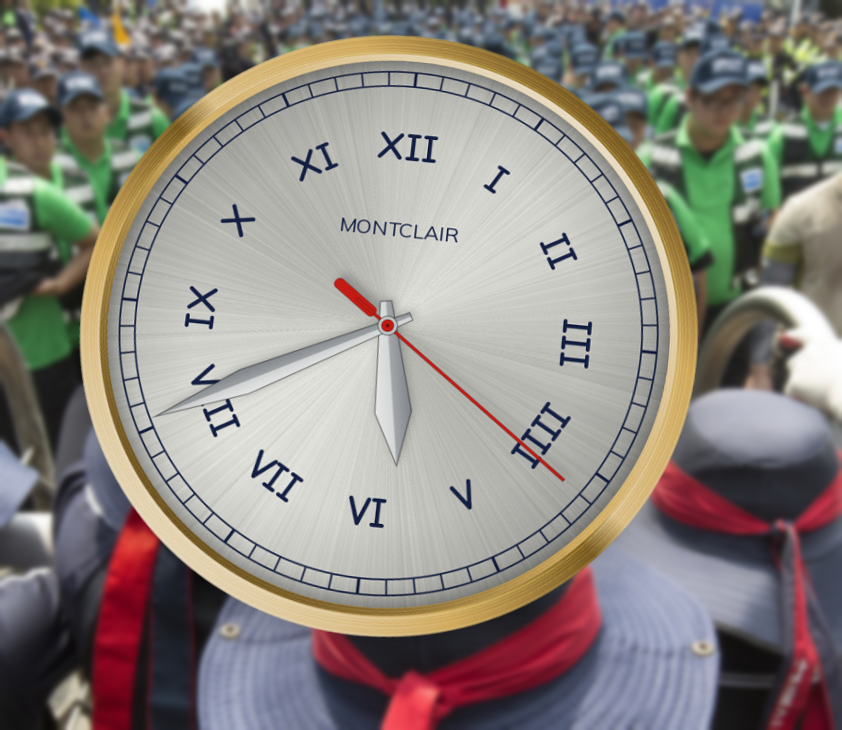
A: 5 h 40 min 21 s
